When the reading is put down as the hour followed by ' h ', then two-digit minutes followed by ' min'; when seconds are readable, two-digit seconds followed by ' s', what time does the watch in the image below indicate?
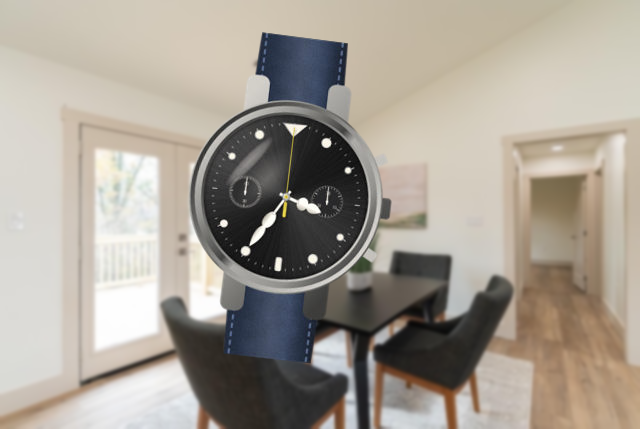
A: 3 h 35 min
